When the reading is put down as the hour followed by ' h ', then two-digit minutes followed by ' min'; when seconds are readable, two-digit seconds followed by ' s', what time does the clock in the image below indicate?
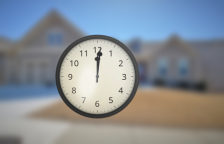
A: 12 h 01 min
